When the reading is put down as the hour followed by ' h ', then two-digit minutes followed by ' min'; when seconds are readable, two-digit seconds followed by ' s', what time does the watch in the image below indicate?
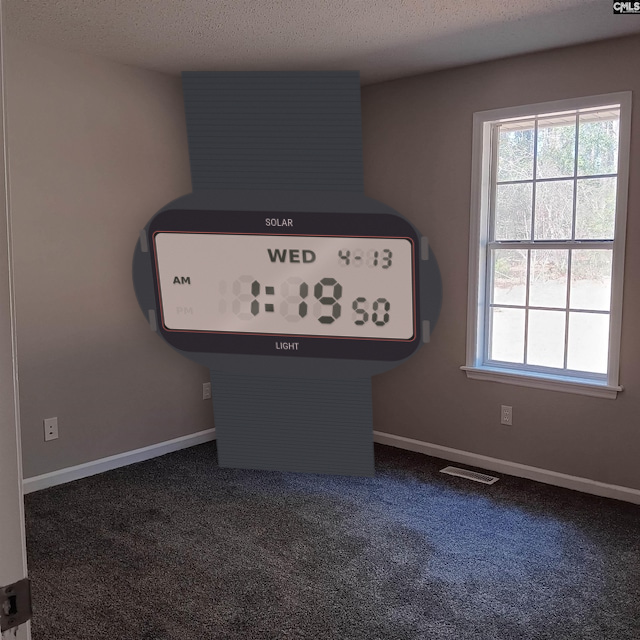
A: 1 h 19 min 50 s
